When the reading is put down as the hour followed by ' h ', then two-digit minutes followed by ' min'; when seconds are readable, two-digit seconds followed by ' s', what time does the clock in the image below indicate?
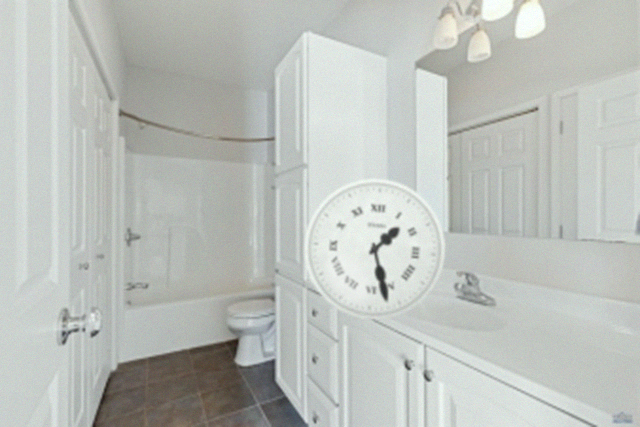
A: 1 h 27 min
